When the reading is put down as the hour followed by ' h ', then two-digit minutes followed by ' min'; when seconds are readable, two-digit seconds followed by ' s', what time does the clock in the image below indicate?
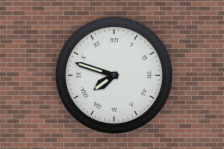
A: 7 h 48 min
